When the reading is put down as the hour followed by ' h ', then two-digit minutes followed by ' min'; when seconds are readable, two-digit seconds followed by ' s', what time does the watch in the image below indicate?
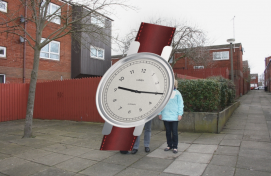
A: 9 h 15 min
